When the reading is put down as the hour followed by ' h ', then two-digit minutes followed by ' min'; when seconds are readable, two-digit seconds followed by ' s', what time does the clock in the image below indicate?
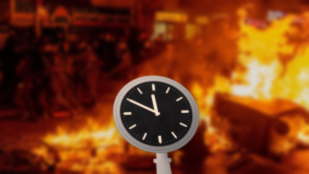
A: 11 h 50 min
